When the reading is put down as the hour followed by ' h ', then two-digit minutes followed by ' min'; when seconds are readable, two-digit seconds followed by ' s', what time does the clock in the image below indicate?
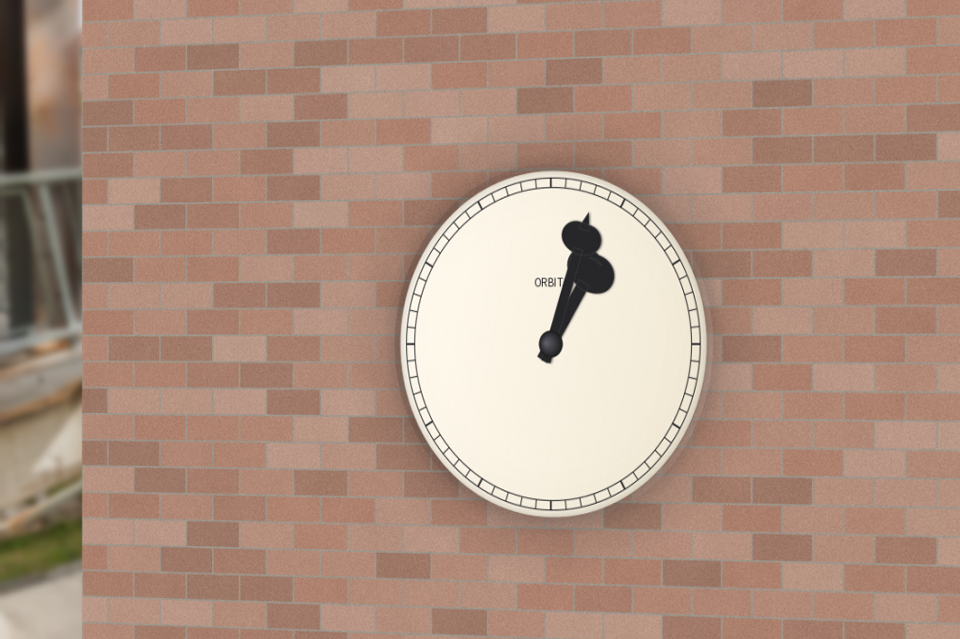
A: 1 h 03 min
